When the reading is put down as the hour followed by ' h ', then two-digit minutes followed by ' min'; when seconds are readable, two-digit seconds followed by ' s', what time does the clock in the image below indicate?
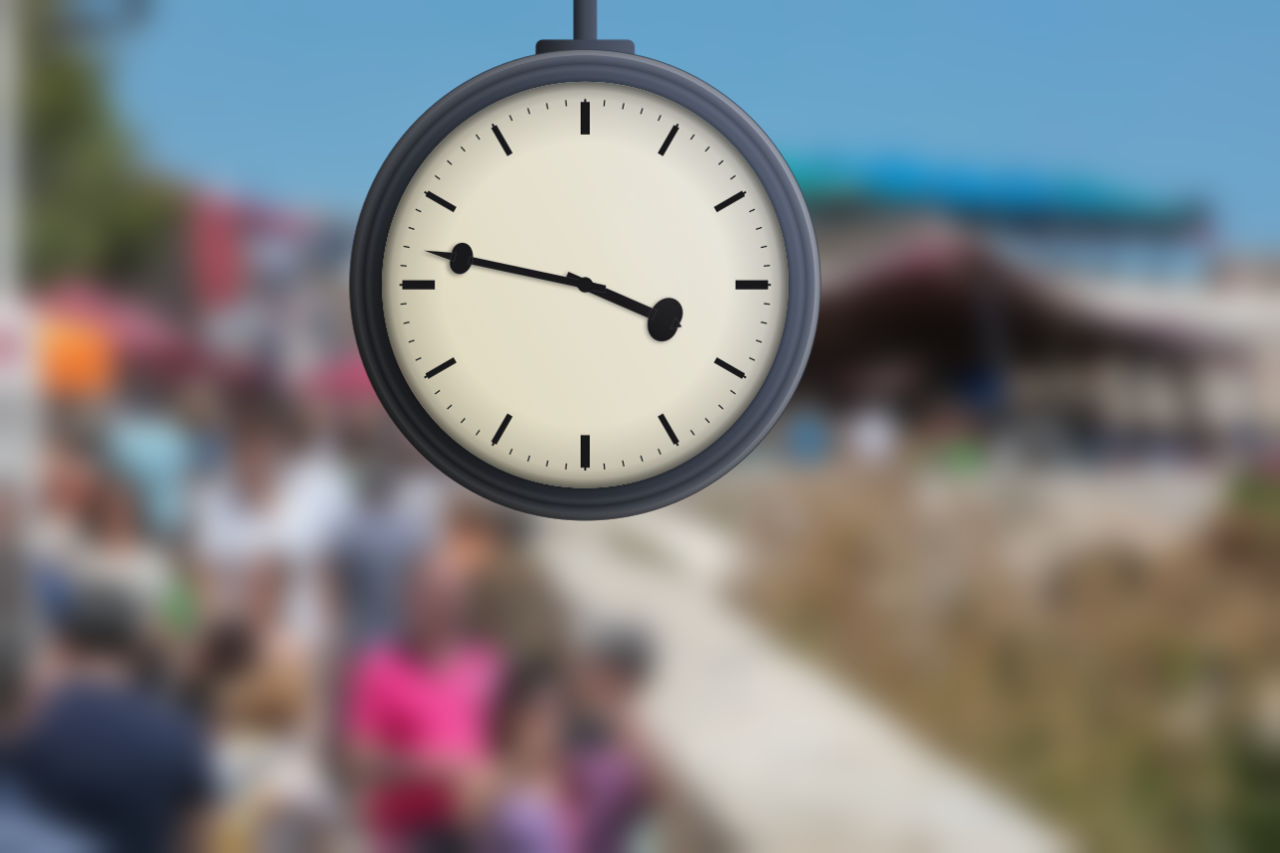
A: 3 h 47 min
